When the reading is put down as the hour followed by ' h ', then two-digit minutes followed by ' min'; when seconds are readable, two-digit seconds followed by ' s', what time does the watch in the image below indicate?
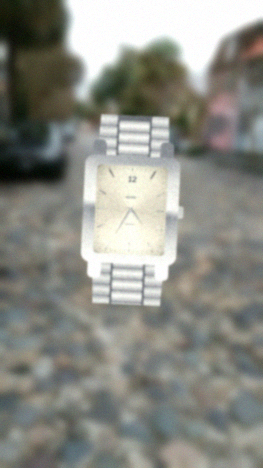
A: 4 h 35 min
